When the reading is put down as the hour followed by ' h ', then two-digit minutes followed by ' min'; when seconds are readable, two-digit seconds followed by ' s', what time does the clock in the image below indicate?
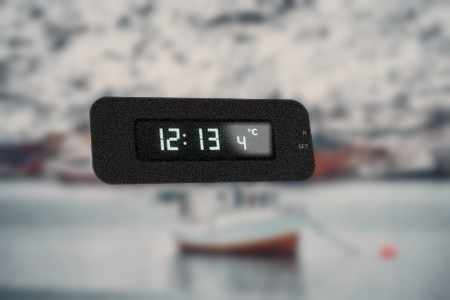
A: 12 h 13 min
